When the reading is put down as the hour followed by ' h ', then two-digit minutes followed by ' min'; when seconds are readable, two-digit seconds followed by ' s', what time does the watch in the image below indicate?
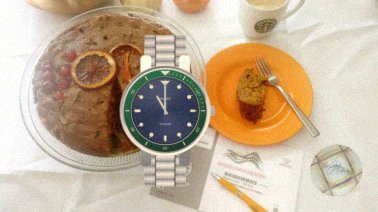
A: 11 h 00 min
